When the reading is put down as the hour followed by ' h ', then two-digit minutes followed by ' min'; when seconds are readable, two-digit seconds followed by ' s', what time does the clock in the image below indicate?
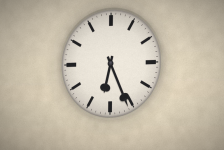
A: 6 h 26 min
